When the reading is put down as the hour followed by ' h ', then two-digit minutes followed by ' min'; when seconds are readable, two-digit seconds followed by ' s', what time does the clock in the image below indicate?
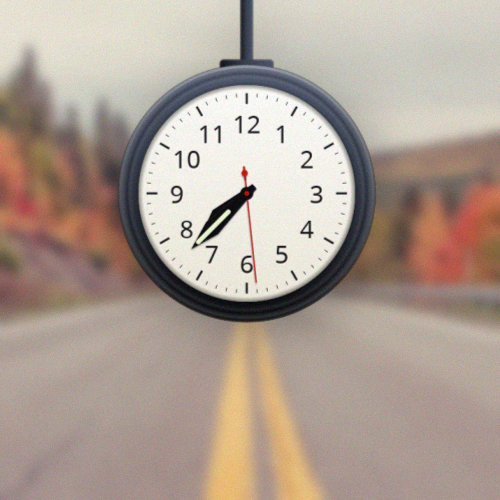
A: 7 h 37 min 29 s
